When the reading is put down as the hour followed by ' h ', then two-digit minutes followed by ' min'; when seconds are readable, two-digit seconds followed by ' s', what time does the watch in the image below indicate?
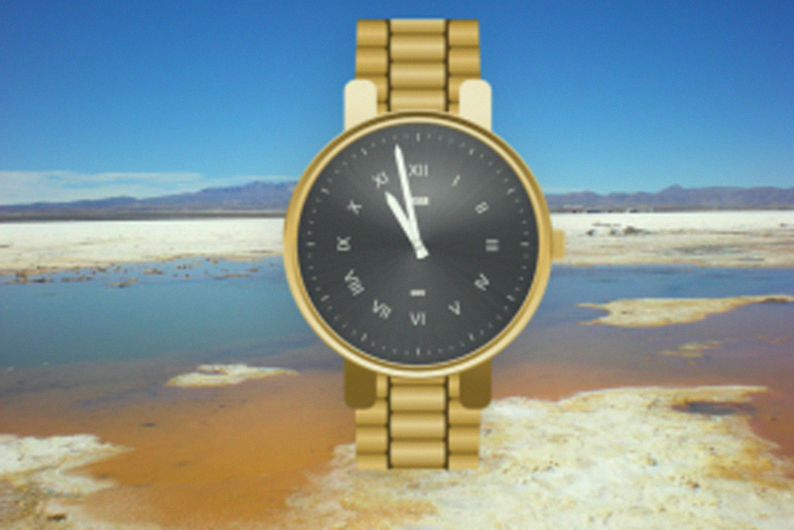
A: 10 h 58 min
